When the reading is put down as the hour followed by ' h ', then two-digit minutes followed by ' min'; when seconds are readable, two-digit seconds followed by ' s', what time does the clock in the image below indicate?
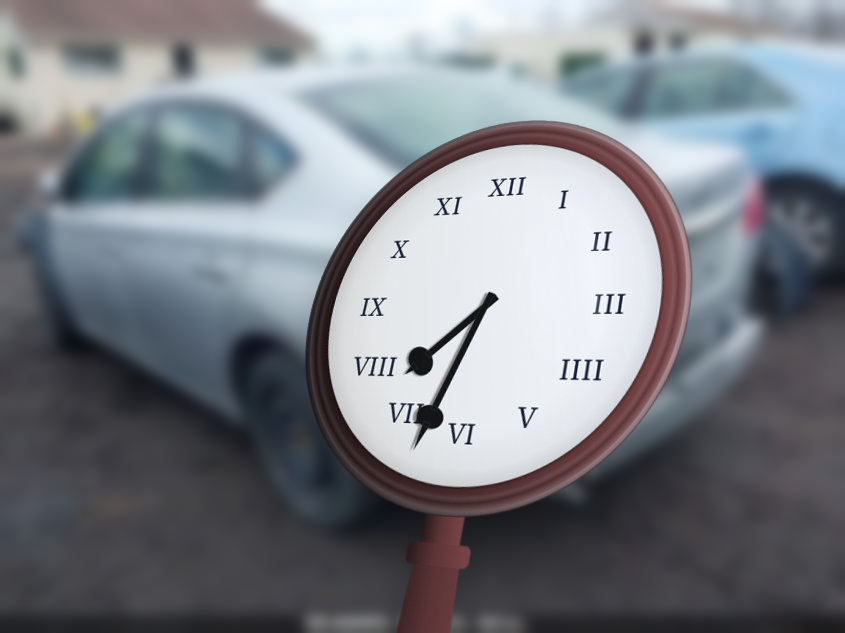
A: 7 h 33 min
